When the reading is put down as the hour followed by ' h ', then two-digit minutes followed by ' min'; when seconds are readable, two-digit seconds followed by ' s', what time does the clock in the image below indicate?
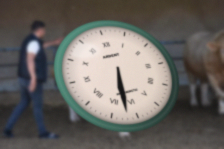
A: 6 h 32 min
